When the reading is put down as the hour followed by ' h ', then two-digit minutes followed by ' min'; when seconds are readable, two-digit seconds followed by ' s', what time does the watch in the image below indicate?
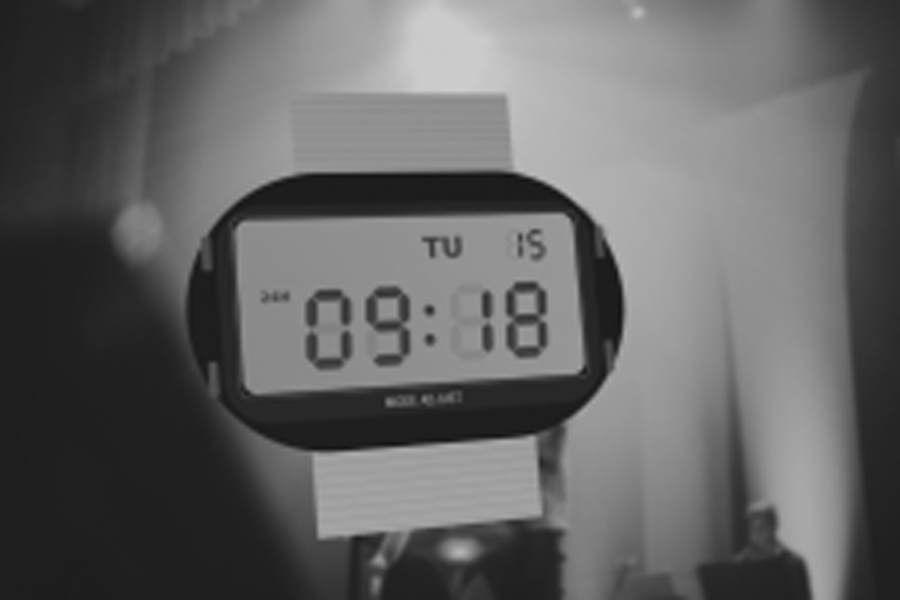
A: 9 h 18 min
